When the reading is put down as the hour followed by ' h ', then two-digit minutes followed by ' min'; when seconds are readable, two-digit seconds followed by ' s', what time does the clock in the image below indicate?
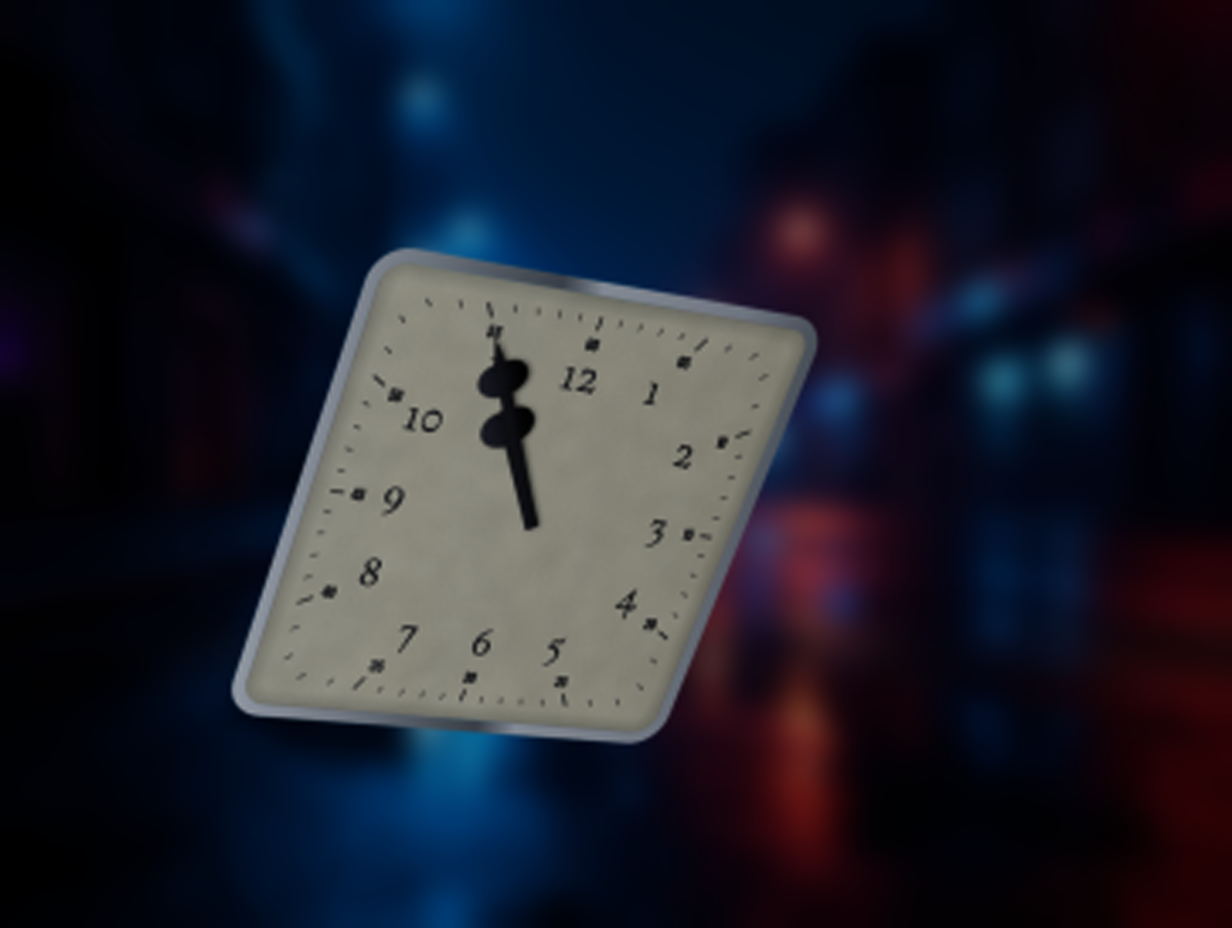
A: 10 h 55 min
